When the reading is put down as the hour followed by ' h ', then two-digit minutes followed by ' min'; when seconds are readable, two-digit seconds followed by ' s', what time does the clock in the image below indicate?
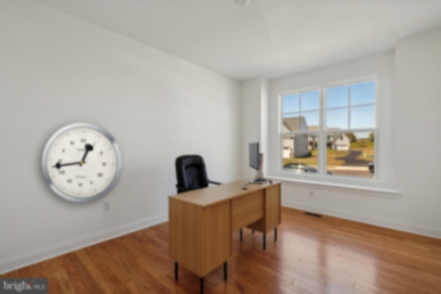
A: 12 h 43 min
